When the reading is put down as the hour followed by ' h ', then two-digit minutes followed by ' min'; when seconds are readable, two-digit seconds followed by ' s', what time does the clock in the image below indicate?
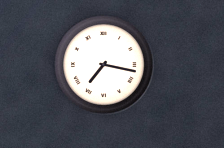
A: 7 h 17 min
